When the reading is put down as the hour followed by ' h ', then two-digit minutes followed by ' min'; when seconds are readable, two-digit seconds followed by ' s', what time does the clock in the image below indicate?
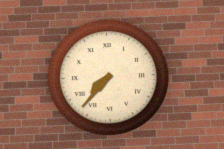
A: 7 h 37 min
